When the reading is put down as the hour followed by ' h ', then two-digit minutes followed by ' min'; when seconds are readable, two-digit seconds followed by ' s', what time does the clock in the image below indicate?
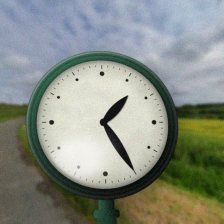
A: 1 h 25 min
